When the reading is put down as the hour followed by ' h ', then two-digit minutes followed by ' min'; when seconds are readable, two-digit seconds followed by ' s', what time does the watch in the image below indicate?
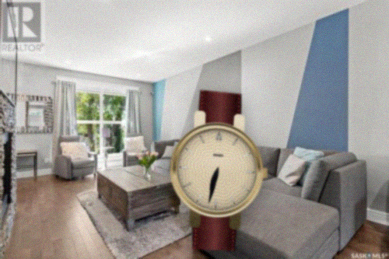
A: 6 h 32 min
